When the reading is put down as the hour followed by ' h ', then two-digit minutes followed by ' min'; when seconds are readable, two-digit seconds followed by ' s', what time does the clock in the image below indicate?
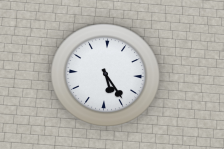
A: 5 h 24 min
